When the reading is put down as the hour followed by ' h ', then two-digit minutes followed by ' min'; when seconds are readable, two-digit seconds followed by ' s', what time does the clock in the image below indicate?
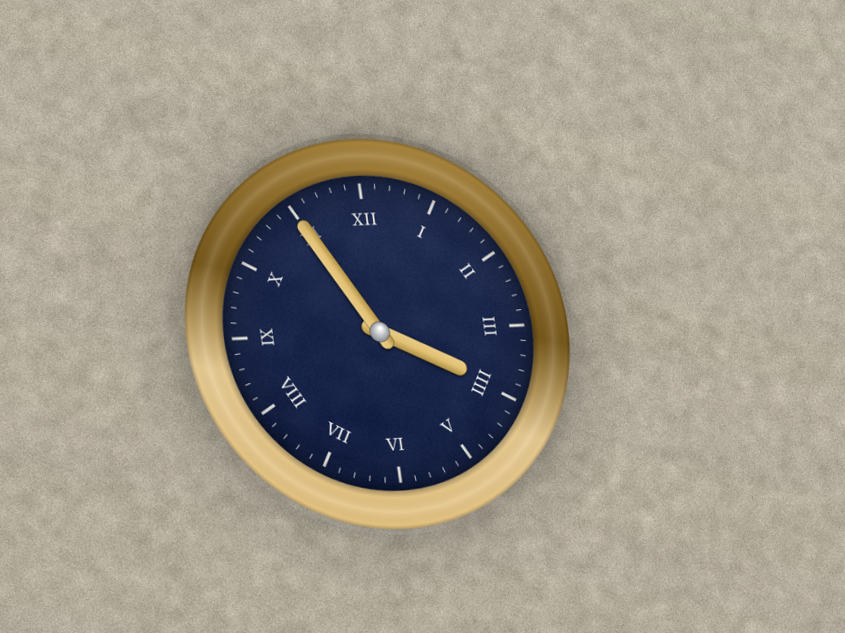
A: 3 h 55 min
